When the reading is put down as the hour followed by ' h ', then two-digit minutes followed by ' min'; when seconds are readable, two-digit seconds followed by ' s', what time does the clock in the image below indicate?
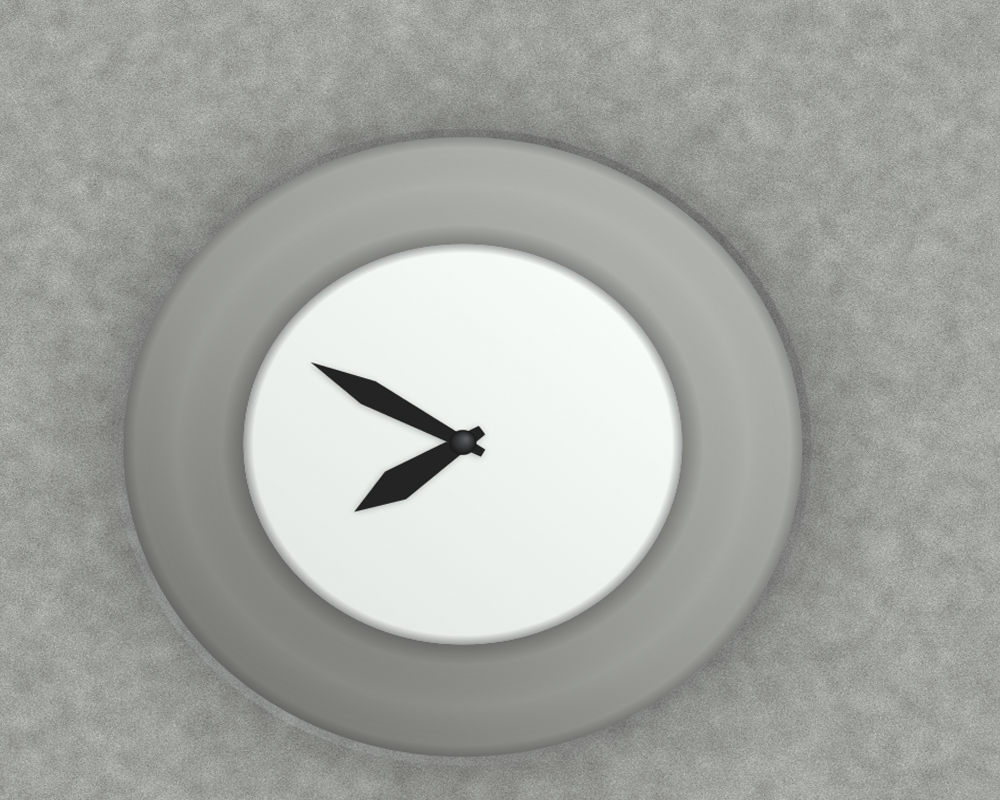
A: 7 h 50 min
